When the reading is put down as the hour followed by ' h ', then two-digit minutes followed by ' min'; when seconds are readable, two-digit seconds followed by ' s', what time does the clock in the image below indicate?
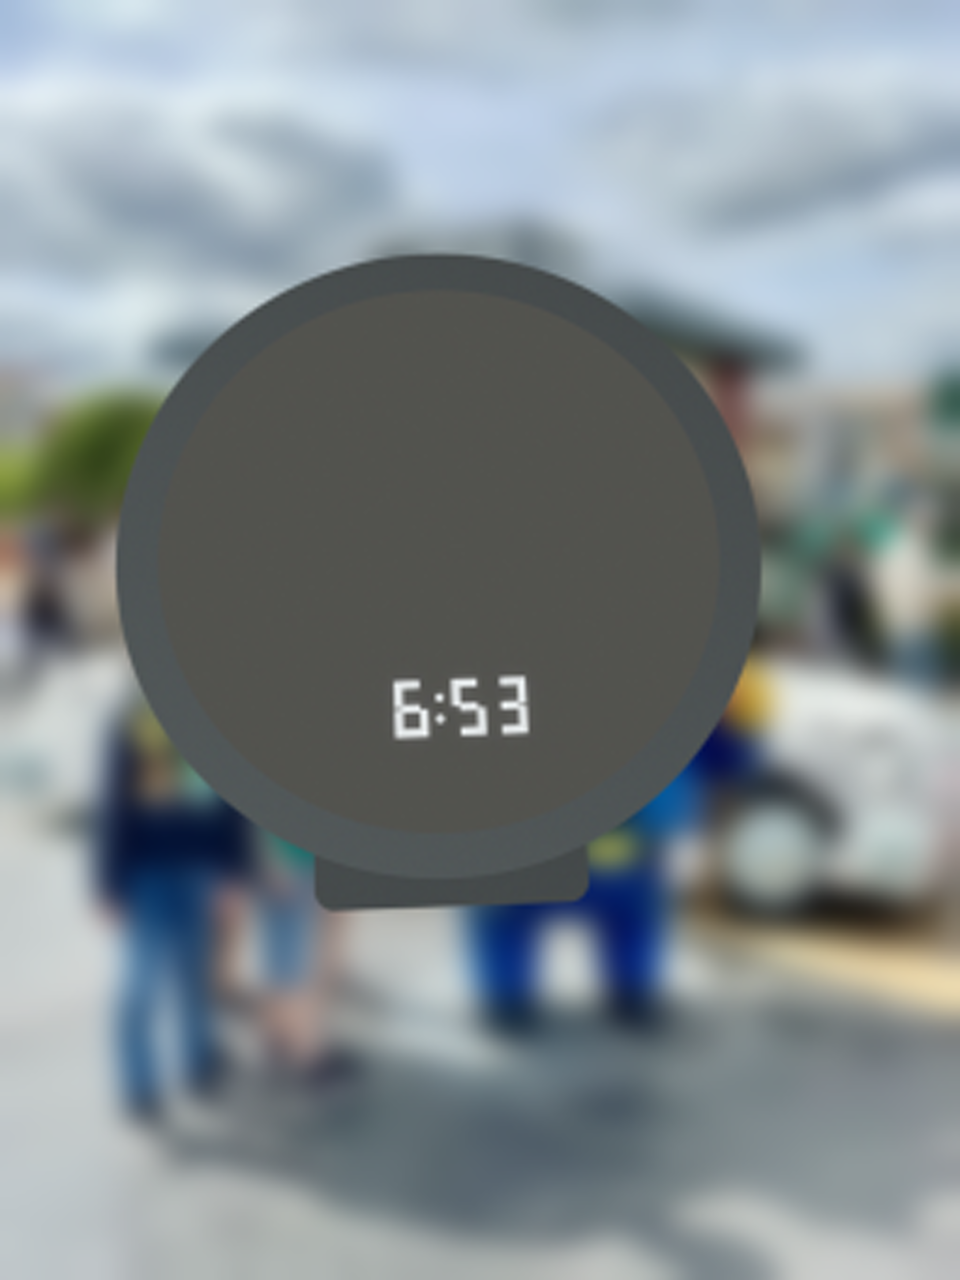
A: 6 h 53 min
